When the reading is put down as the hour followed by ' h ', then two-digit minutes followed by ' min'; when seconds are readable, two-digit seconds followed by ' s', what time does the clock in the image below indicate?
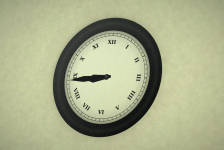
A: 8 h 44 min
